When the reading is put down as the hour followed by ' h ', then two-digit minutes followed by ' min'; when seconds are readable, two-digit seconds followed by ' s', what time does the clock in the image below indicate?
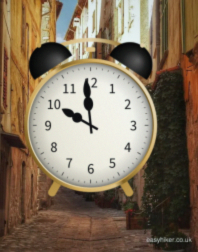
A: 9 h 59 min
